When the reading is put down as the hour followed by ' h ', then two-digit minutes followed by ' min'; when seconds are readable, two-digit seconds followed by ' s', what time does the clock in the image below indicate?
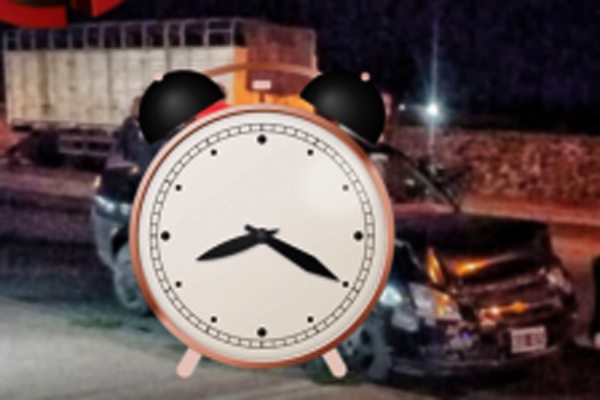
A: 8 h 20 min
